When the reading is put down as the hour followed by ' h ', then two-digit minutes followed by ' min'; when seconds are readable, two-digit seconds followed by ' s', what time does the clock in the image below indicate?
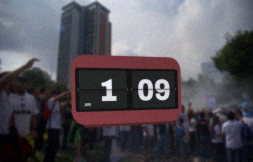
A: 1 h 09 min
